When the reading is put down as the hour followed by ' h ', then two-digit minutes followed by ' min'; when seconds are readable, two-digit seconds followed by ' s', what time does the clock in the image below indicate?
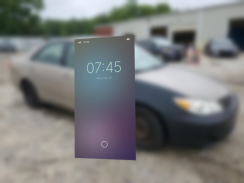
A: 7 h 45 min
